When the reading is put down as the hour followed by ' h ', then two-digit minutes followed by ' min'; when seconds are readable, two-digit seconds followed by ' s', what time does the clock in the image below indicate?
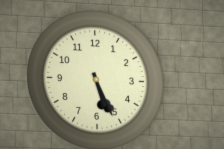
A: 5 h 26 min
